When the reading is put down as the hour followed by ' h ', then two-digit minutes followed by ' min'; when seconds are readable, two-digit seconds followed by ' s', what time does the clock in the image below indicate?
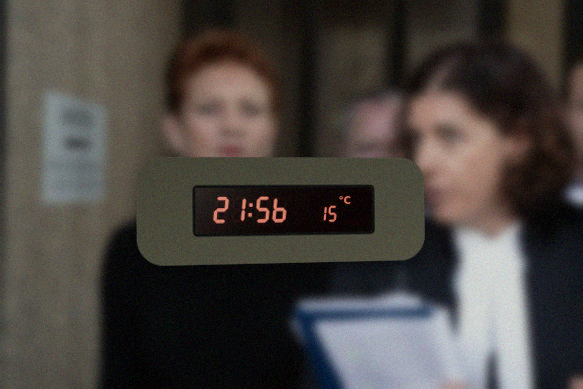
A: 21 h 56 min
